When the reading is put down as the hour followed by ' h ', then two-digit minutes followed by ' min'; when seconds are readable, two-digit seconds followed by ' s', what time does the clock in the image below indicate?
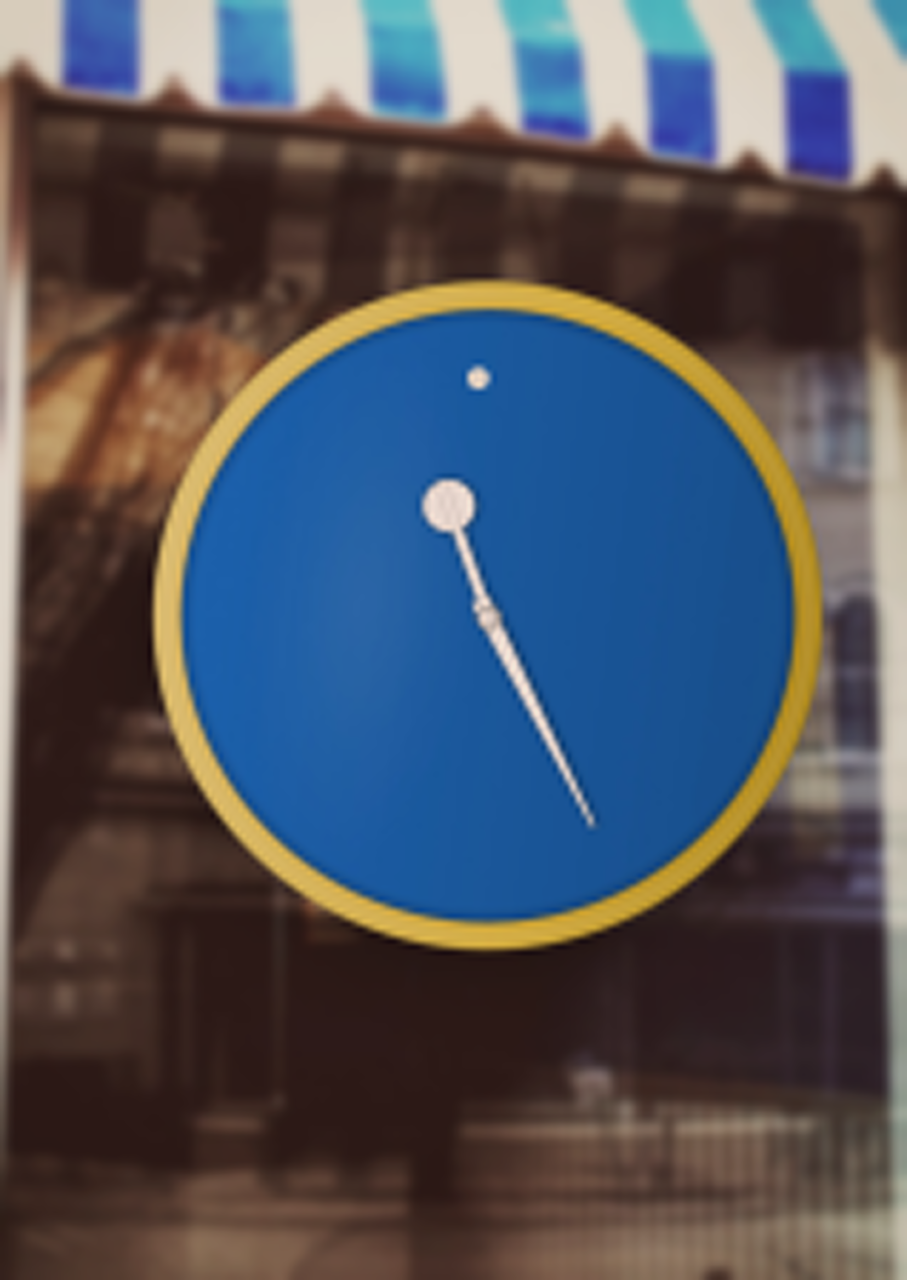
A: 11 h 26 min
